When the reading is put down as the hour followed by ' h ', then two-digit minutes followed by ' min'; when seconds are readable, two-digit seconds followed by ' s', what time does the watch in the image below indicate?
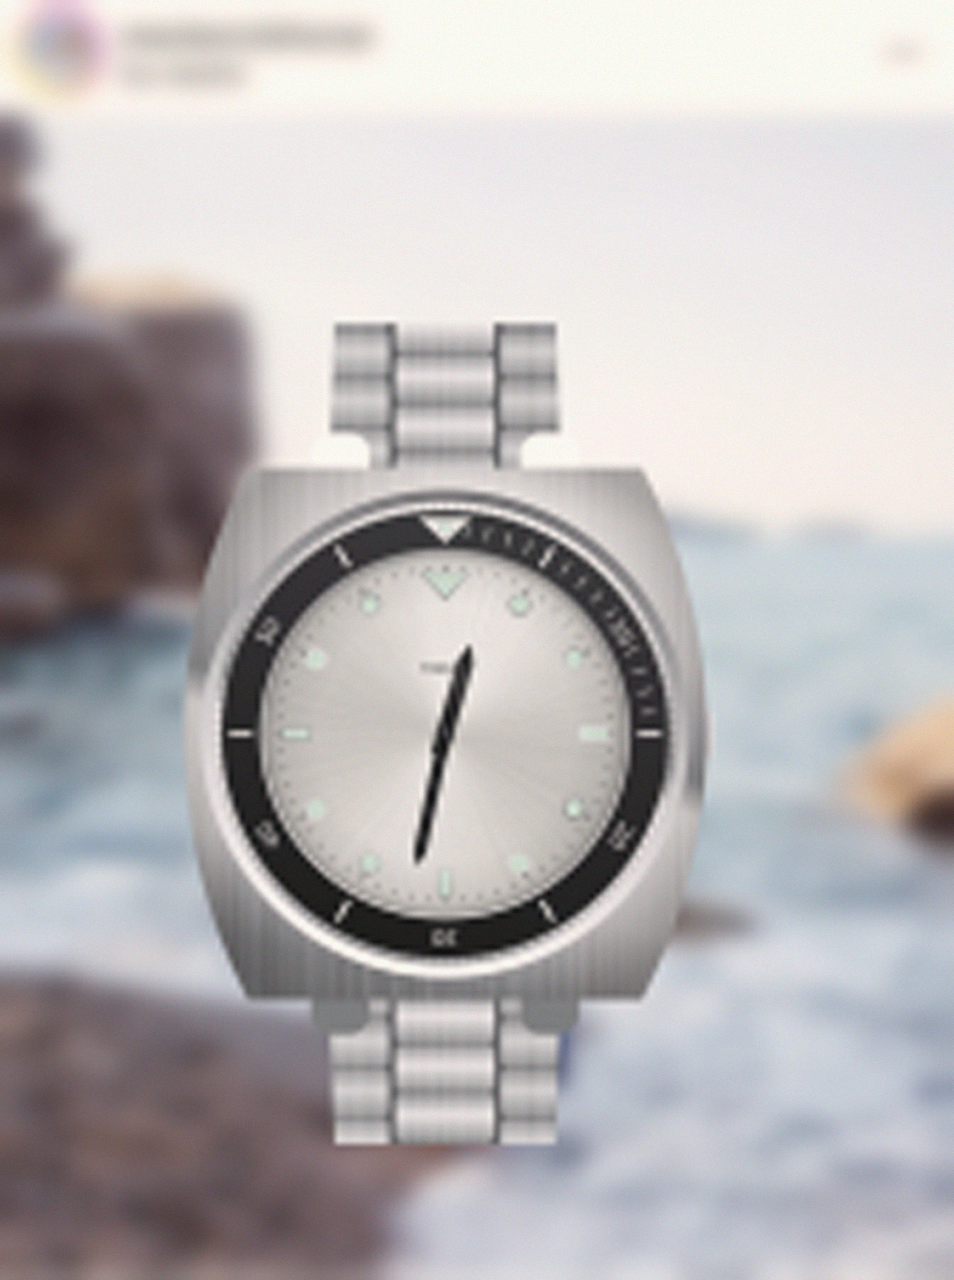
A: 12 h 32 min
